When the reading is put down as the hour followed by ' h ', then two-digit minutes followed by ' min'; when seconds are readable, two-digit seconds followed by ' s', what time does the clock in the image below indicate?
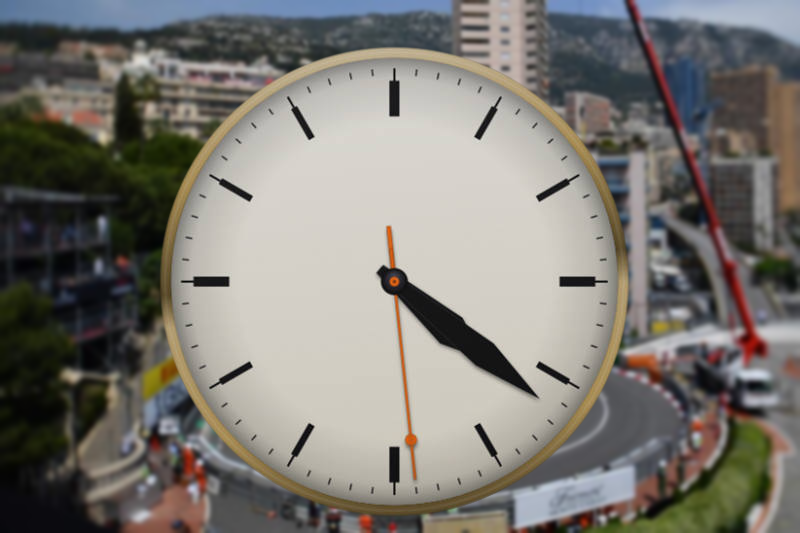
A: 4 h 21 min 29 s
